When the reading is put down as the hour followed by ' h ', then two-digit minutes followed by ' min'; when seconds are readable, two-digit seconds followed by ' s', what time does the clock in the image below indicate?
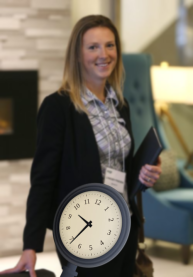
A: 9 h 34 min
